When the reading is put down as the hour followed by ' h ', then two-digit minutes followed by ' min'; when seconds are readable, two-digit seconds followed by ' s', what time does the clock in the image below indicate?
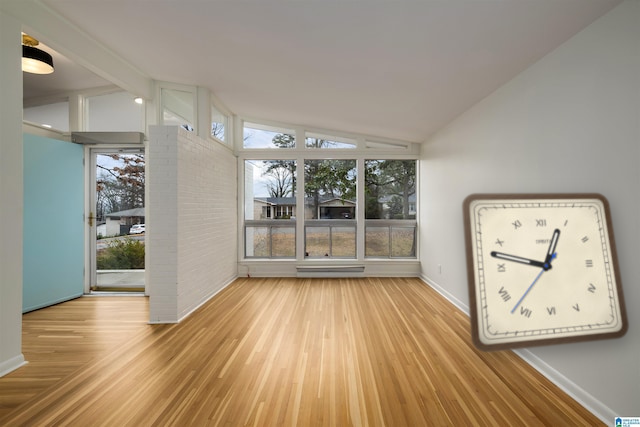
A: 12 h 47 min 37 s
